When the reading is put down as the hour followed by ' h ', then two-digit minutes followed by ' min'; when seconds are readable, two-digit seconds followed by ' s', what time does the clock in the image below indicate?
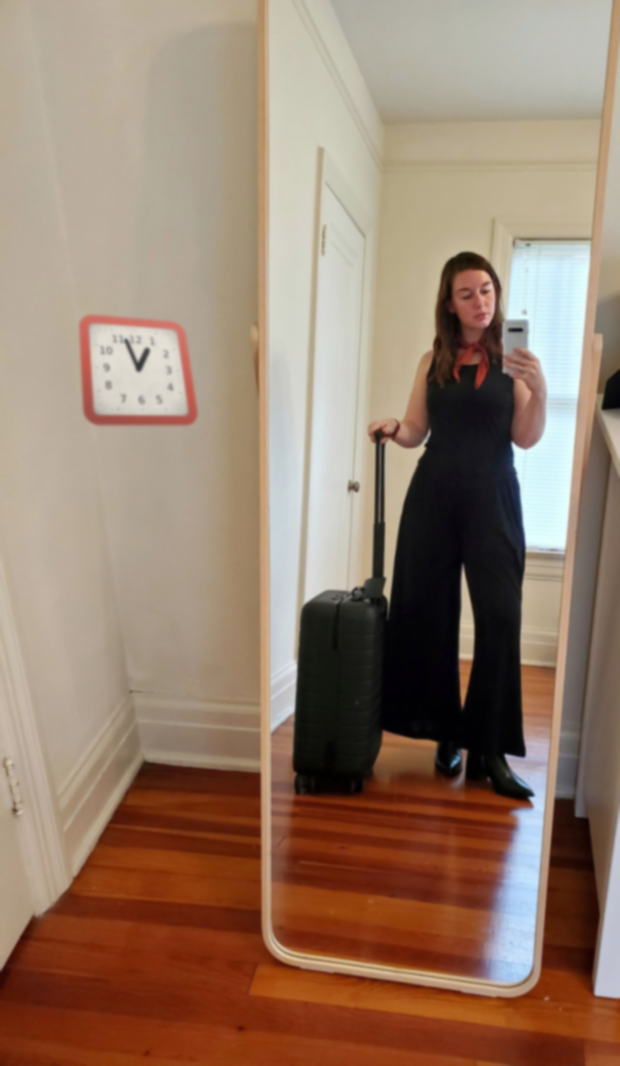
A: 12 h 57 min
